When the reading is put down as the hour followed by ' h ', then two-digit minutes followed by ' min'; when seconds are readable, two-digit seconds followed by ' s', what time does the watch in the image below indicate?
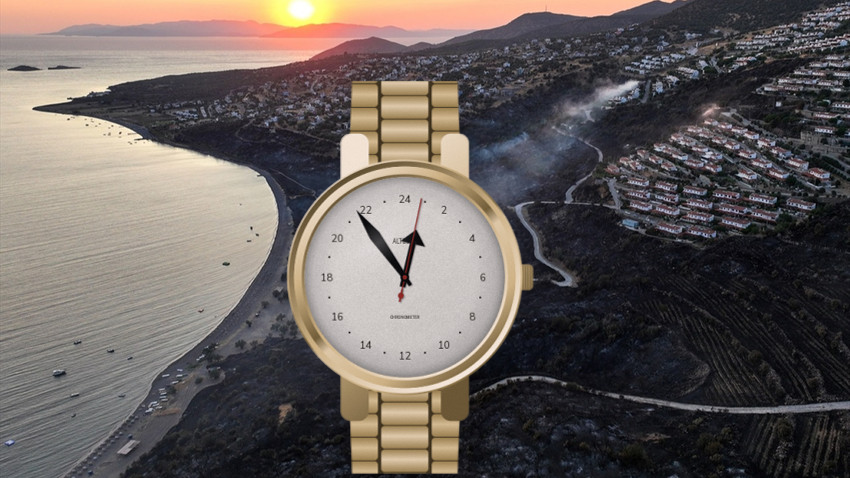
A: 0 h 54 min 02 s
